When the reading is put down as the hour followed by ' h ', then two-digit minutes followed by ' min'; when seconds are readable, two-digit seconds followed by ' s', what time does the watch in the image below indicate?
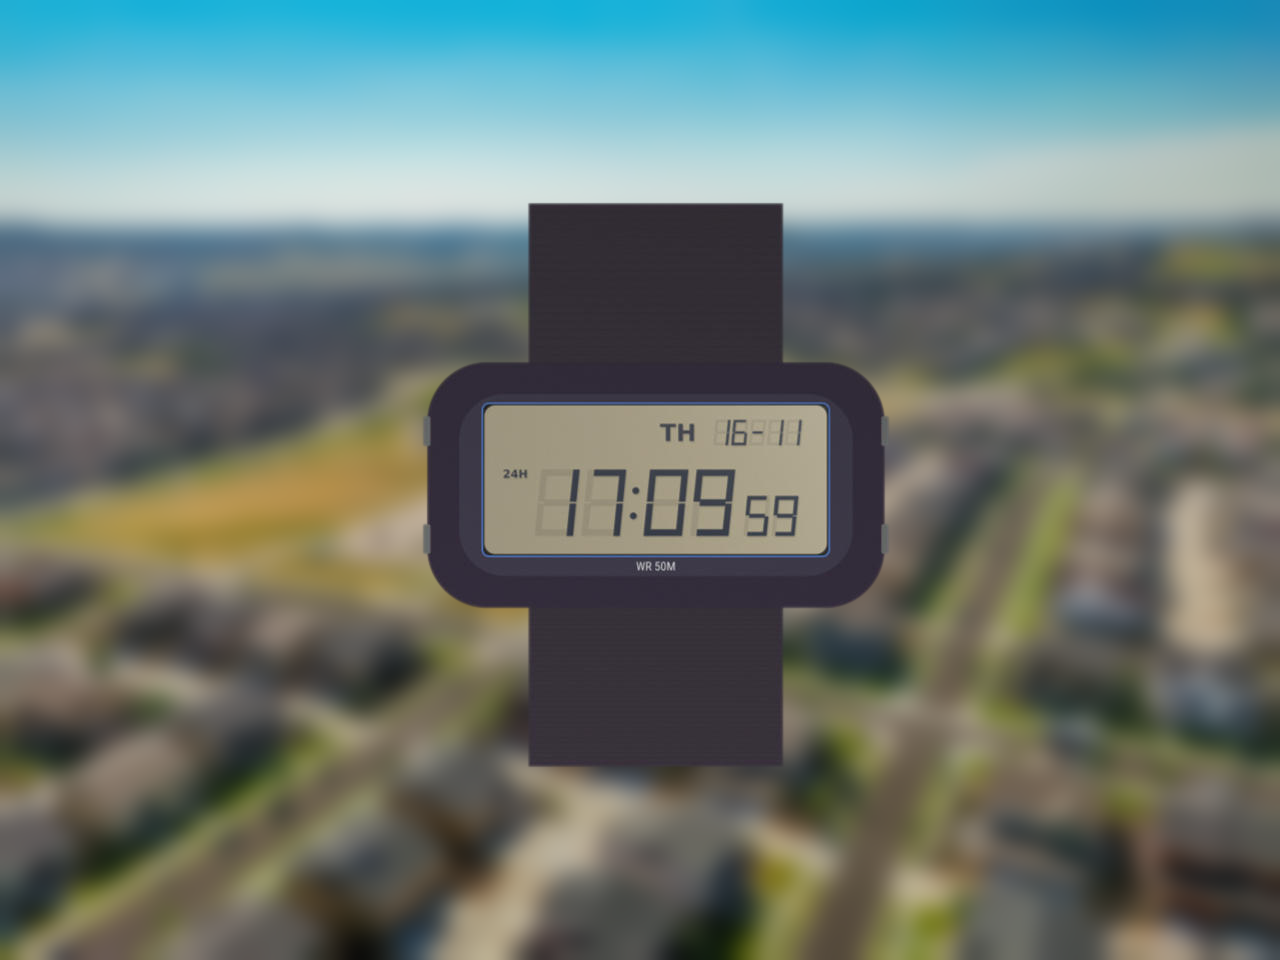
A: 17 h 09 min 59 s
